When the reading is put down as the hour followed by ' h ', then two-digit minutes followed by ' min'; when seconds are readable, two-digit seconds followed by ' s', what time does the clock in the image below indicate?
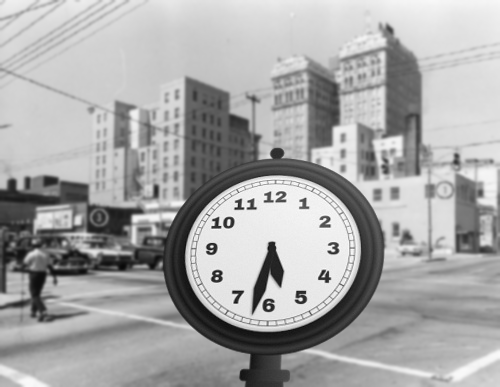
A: 5 h 32 min
